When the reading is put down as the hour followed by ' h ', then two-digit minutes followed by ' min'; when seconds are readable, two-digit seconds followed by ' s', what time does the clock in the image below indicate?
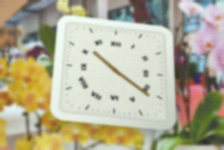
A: 10 h 21 min
